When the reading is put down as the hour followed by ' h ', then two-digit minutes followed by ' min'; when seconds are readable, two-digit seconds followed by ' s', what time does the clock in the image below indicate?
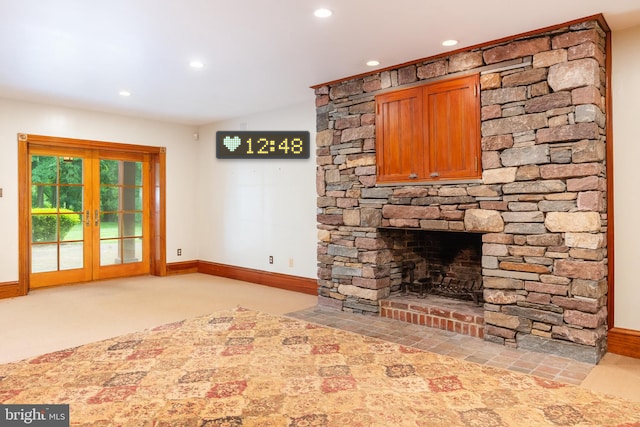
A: 12 h 48 min
